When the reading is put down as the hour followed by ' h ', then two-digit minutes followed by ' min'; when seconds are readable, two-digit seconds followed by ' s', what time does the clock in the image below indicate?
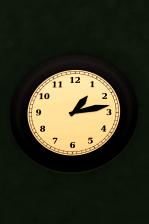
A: 1 h 13 min
